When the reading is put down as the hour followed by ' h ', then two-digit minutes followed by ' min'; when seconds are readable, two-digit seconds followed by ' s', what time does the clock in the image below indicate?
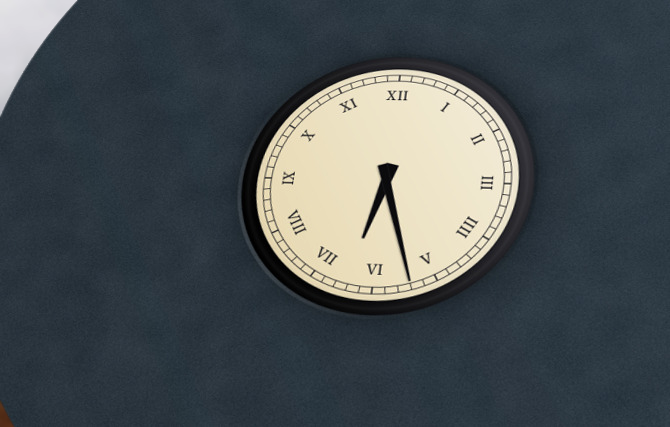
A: 6 h 27 min
